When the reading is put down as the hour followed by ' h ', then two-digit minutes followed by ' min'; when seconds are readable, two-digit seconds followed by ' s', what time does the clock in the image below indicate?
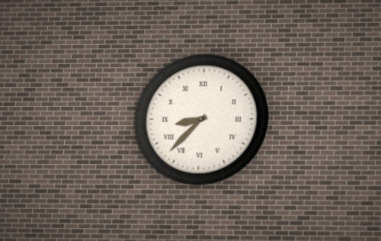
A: 8 h 37 min
